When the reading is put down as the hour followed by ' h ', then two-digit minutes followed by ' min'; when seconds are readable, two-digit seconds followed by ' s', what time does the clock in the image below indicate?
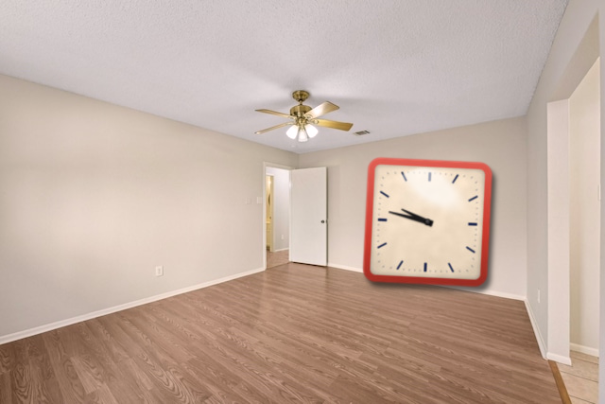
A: 9 h 47 min
